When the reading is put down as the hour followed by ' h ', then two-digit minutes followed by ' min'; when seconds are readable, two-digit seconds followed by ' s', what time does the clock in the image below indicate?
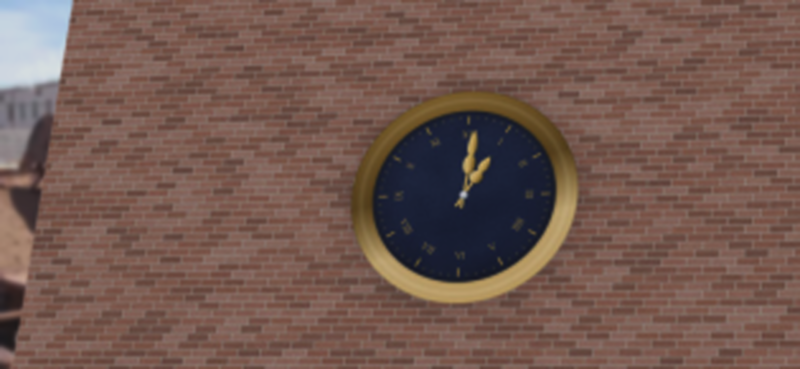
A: 1 h 01 min
